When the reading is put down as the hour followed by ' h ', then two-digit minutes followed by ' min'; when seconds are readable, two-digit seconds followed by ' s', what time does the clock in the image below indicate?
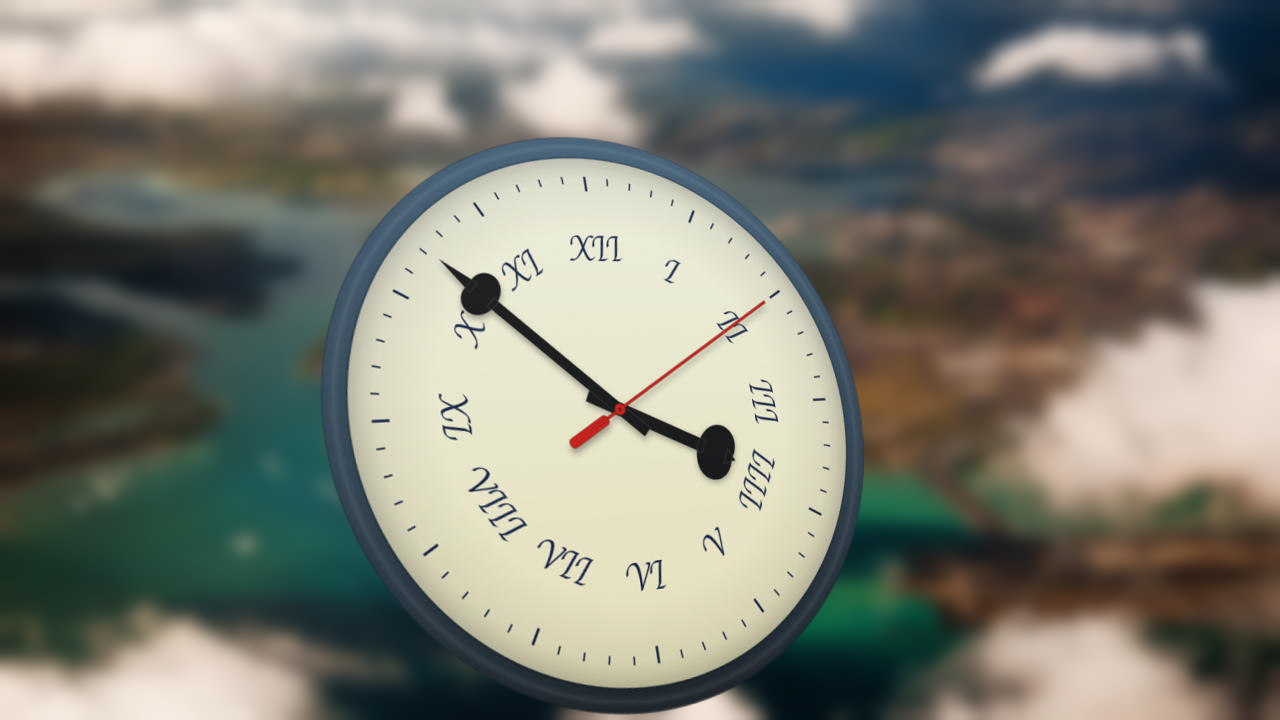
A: 3 h 52 min 10 s
